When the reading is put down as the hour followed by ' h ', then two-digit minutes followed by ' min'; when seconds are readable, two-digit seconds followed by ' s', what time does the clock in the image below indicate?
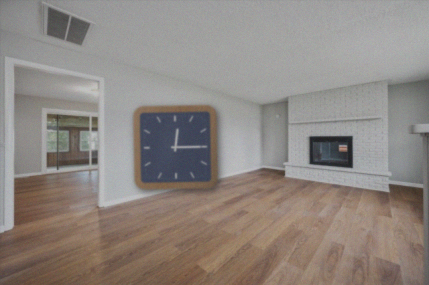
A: 12 h 15 min
